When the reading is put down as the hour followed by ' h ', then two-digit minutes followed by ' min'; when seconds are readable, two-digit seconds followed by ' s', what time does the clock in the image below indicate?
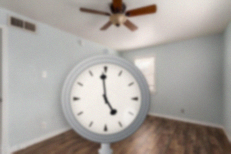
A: 4 h 59 min
